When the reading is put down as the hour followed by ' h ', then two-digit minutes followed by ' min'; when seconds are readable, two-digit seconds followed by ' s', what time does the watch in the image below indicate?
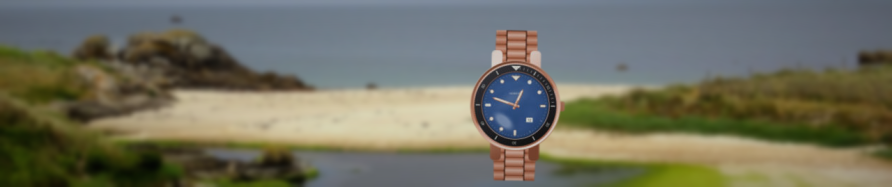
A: 12 h 48 min
